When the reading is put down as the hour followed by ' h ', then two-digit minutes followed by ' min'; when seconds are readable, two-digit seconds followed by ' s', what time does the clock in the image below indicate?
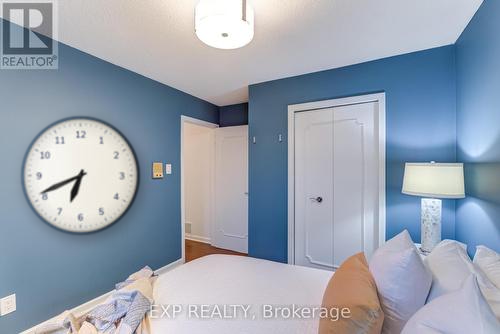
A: 6 h 41 min
